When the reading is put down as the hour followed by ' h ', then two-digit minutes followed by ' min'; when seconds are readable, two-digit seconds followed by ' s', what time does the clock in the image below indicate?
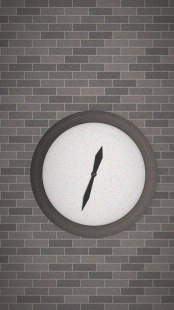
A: 12 h 33 min
